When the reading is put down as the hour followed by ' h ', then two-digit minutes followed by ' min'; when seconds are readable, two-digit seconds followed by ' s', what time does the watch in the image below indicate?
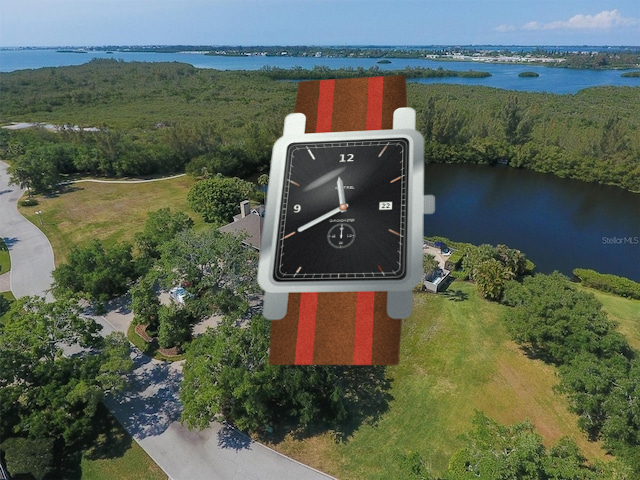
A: 11 h 40 min
